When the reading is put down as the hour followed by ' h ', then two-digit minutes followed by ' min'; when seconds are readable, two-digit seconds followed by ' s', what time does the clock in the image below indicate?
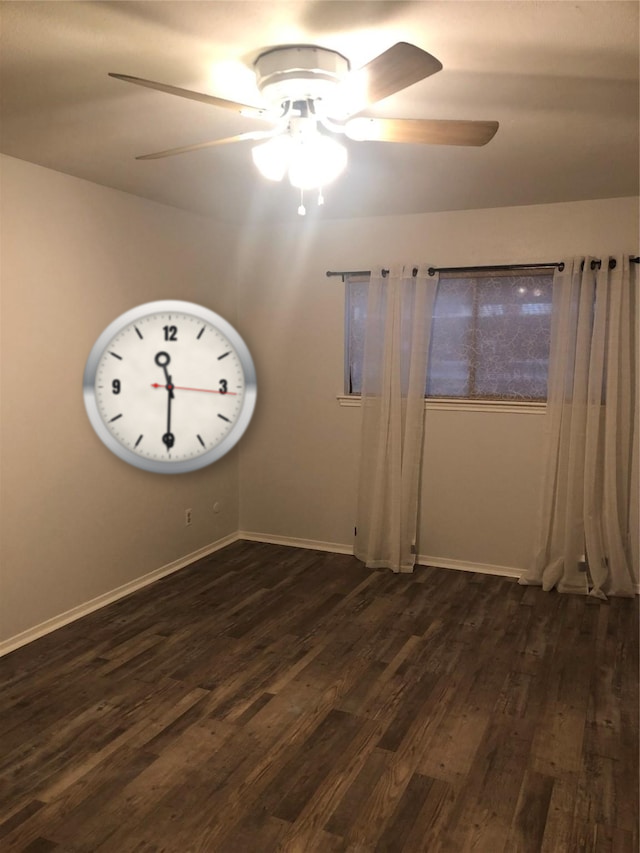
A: 11 h 30 min 16 s
